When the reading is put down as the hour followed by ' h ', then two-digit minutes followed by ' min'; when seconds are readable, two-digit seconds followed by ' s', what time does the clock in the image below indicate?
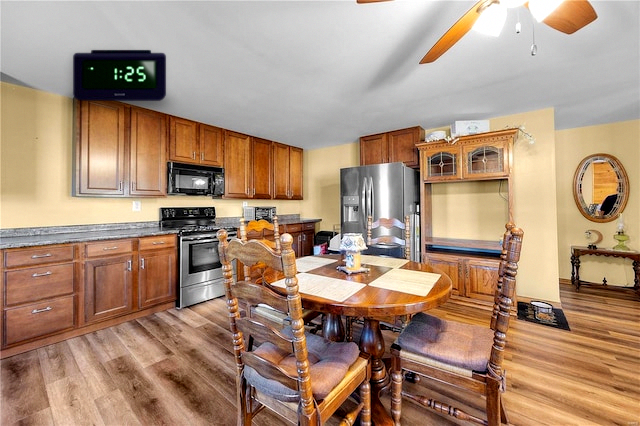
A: 1 h 25 min
